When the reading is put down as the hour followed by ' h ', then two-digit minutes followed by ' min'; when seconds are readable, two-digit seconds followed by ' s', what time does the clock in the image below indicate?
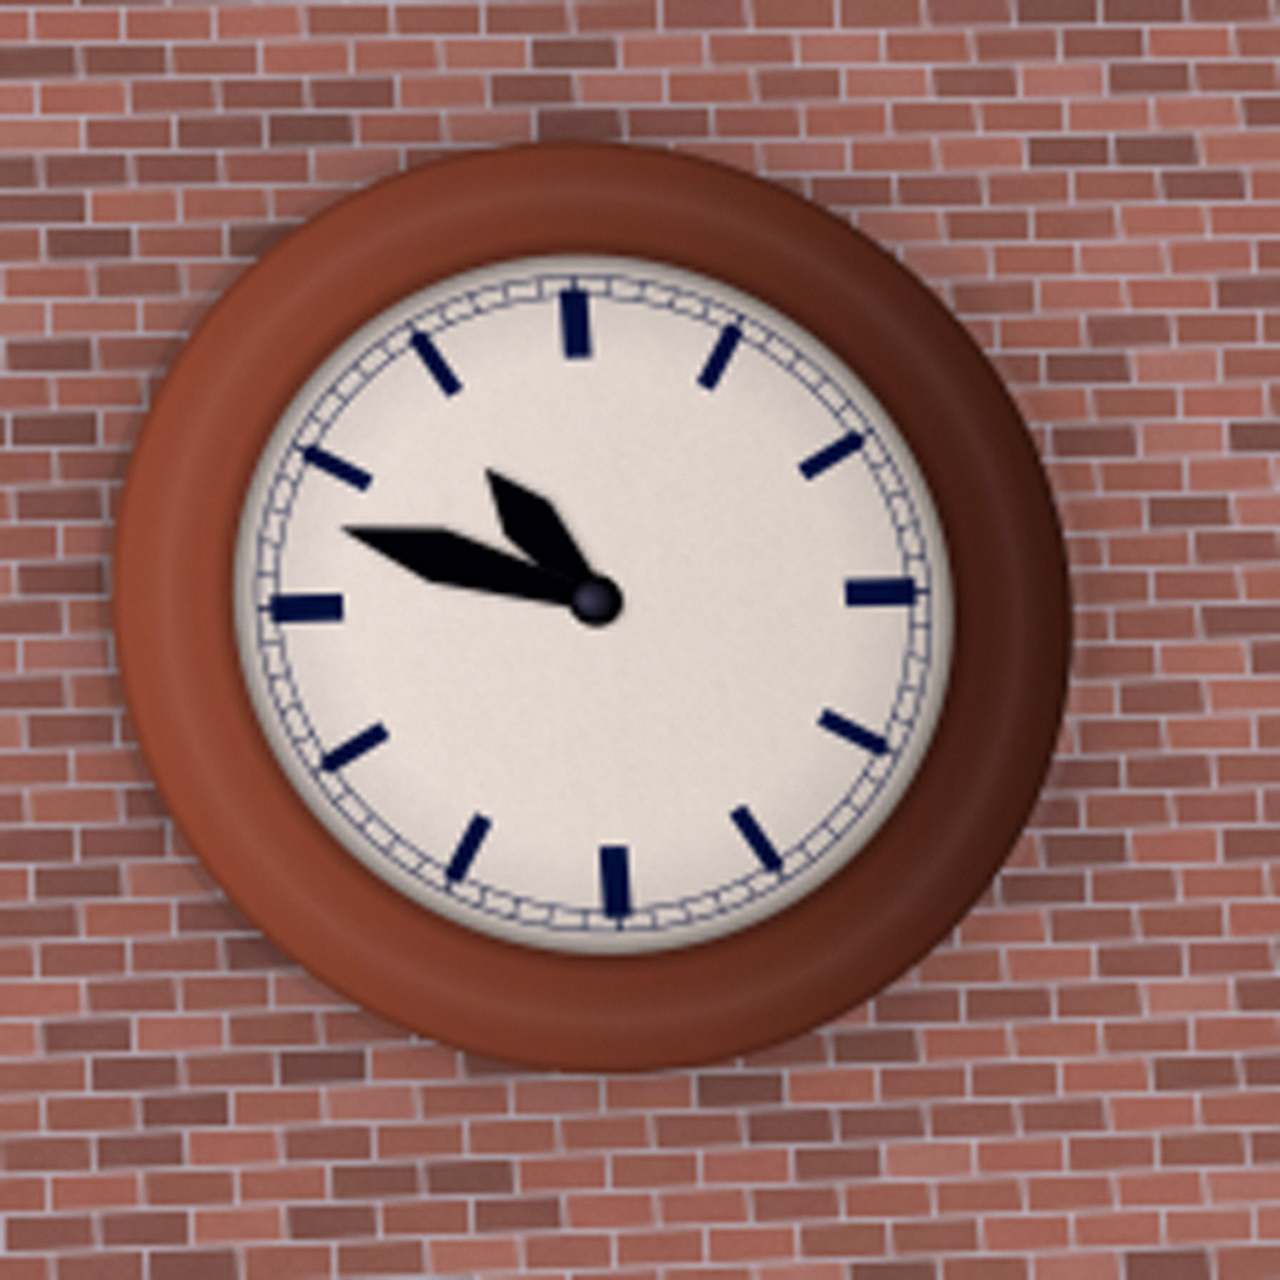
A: 10 h 48 min
